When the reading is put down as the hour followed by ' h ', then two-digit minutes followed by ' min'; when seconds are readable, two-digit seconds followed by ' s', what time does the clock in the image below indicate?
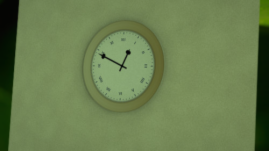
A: 12 h 49 min
